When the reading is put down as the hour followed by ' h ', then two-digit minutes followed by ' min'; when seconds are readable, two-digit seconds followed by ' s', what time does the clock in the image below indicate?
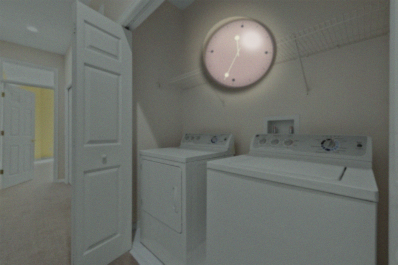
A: 11 h 33 min
